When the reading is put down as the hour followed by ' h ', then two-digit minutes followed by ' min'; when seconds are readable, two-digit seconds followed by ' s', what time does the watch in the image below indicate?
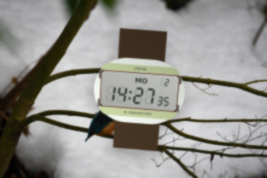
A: 14 h 27 min
